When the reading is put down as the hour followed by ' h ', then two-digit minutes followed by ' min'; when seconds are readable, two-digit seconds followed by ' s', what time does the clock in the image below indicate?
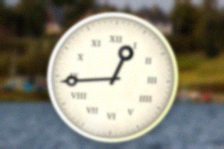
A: 12 h 44 min
